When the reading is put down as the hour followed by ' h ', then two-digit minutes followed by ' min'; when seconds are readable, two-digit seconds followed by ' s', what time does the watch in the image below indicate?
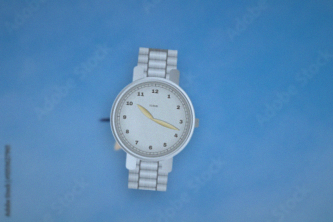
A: 10 h 18 min
